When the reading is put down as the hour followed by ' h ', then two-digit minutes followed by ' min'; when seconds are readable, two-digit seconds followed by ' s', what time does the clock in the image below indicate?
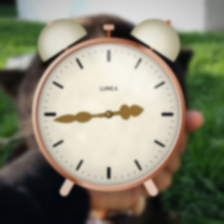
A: 2 h 44 min
